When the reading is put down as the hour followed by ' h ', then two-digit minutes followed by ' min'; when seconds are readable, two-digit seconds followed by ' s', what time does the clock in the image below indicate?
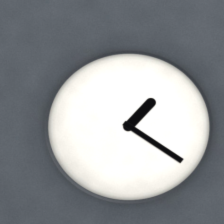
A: 1 h 21 min
